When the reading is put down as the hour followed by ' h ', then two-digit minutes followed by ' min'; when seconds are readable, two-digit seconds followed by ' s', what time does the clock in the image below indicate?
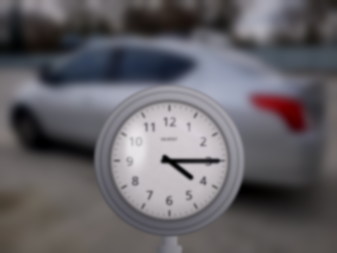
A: 4 h 15 min
